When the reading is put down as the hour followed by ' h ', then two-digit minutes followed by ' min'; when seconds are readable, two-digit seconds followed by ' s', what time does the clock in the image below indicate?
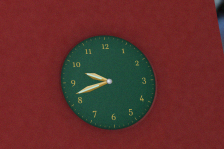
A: 9 h 42 min
